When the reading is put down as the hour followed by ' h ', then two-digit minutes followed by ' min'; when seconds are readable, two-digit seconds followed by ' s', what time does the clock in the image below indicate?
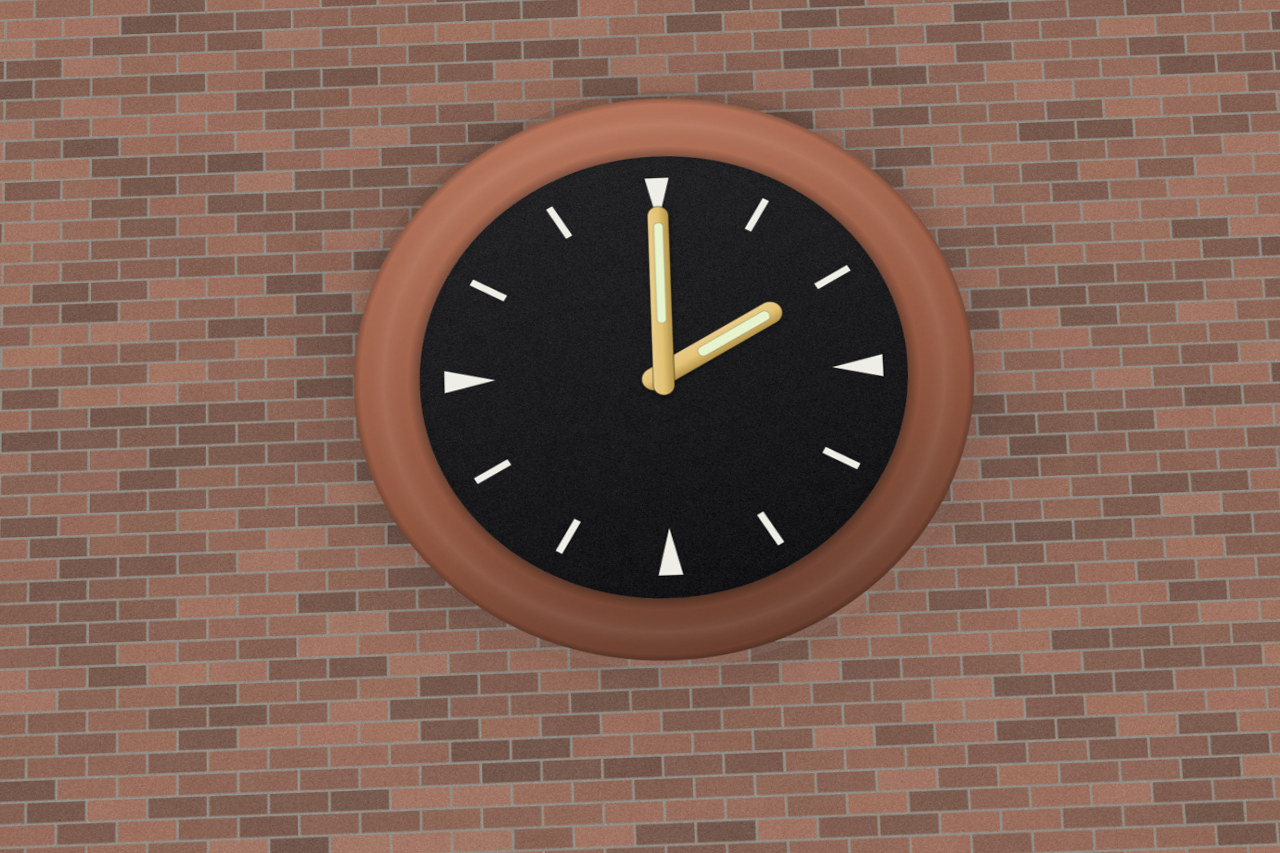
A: 2 h 00 min
